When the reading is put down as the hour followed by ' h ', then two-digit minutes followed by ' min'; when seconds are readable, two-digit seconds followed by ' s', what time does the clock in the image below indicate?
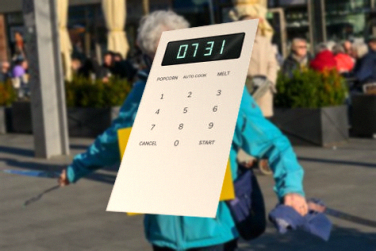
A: 7 h 31 min
